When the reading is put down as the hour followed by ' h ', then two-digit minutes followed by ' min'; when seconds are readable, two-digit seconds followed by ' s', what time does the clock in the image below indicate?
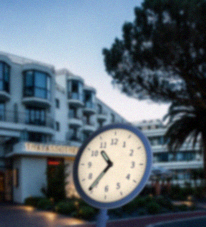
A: 10 h 36 min
